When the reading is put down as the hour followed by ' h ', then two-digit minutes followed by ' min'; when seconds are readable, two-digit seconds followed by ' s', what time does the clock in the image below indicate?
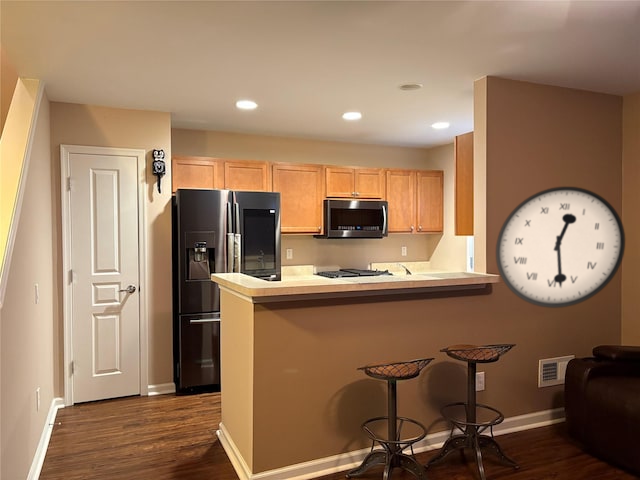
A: 12 h 28 min
